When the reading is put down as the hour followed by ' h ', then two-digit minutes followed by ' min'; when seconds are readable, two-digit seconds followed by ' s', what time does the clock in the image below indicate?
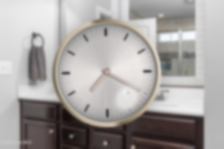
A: 7 h 20 min
